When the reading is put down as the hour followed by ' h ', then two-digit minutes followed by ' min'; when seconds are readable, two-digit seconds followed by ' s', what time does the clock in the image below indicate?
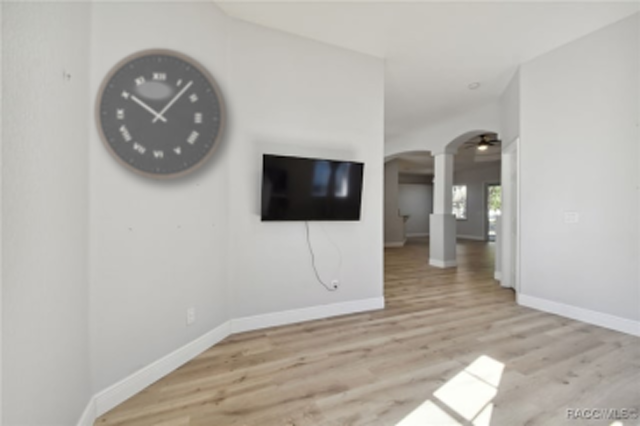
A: 10 h 07 min
